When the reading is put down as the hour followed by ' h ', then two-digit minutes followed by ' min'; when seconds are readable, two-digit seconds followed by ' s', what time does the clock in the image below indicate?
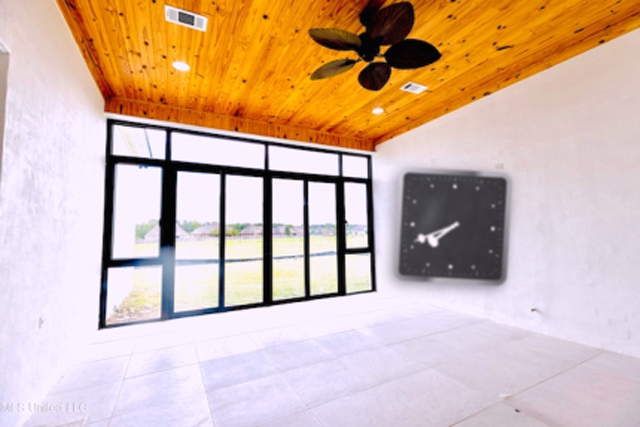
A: 7 h 41 min
